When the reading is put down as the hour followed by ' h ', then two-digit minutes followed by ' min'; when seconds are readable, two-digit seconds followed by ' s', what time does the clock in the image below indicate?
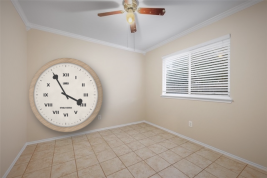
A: 3 h 55 min
